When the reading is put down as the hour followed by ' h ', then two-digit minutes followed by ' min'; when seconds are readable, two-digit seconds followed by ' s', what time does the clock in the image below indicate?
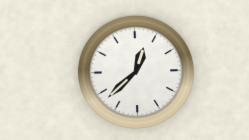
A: 12 h 38 min
